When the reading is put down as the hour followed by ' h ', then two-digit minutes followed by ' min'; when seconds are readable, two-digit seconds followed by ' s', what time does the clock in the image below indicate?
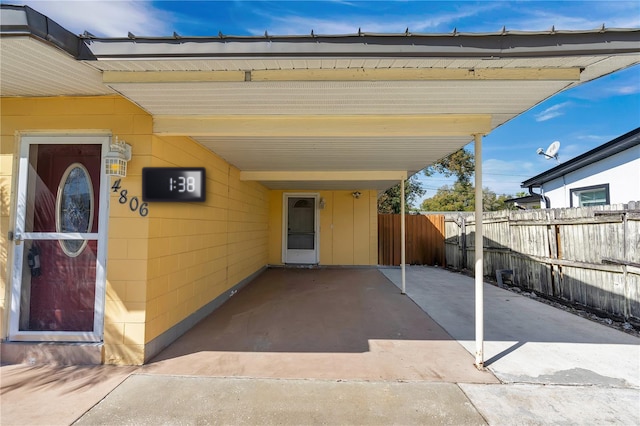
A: 1 h 38 min
